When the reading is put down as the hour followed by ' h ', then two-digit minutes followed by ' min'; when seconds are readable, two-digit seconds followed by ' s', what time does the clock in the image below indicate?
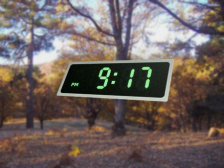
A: 9 h 17 min
